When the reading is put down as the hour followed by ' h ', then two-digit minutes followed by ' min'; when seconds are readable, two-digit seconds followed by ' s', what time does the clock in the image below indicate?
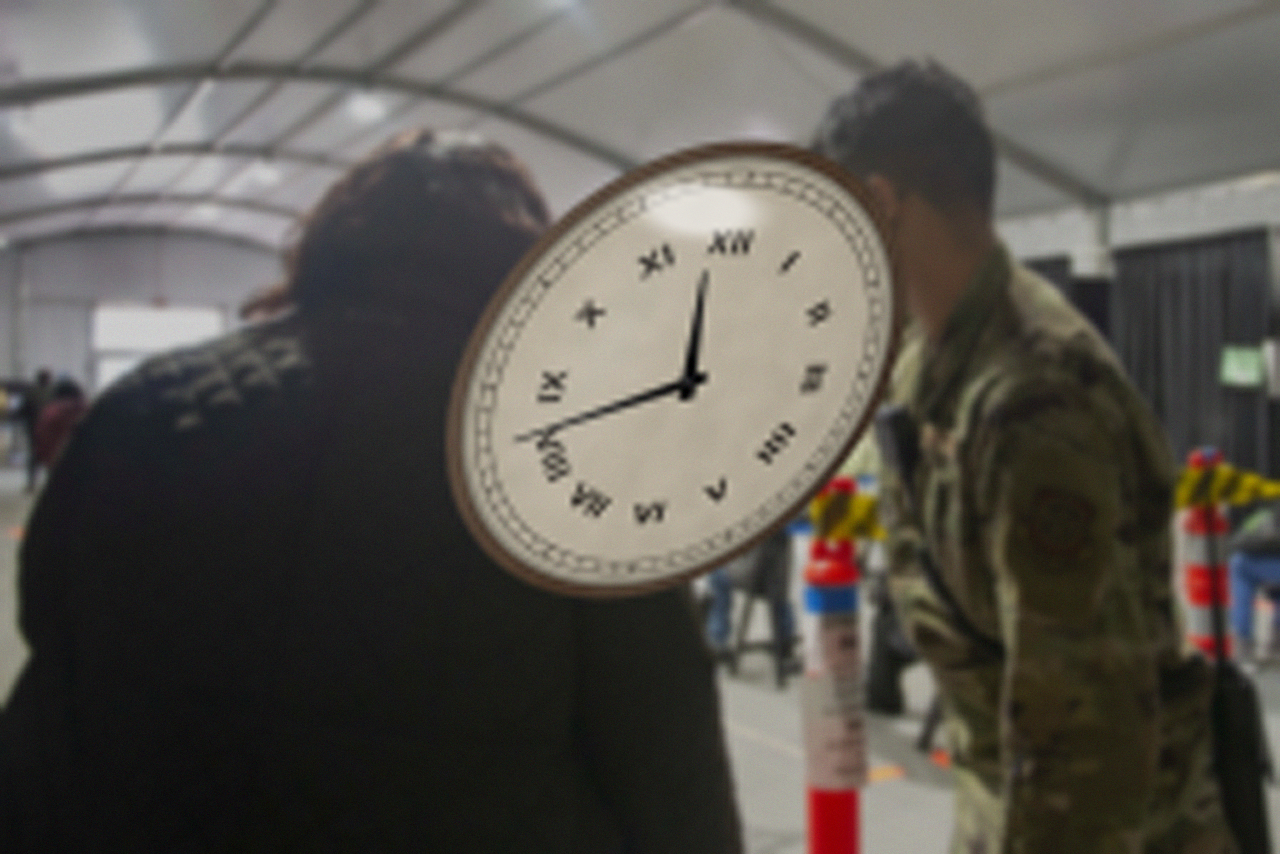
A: 11 h 42 min
